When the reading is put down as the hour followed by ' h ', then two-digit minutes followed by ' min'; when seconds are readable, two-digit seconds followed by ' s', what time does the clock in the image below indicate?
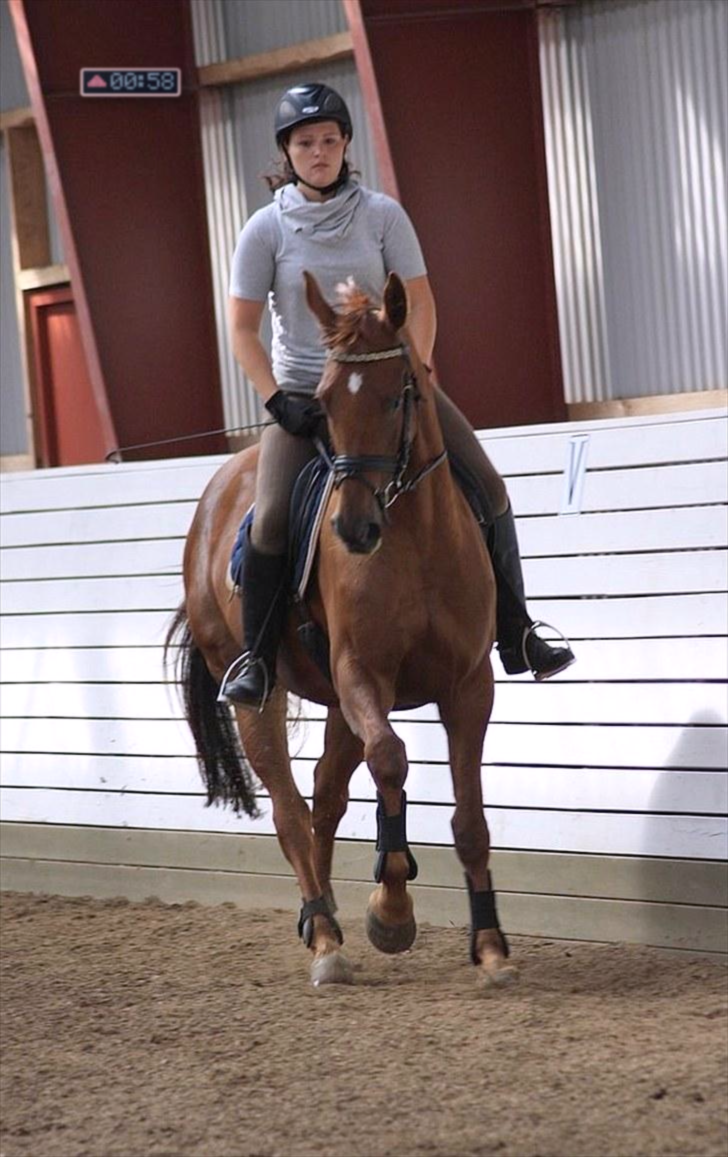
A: 0 h 58 min
